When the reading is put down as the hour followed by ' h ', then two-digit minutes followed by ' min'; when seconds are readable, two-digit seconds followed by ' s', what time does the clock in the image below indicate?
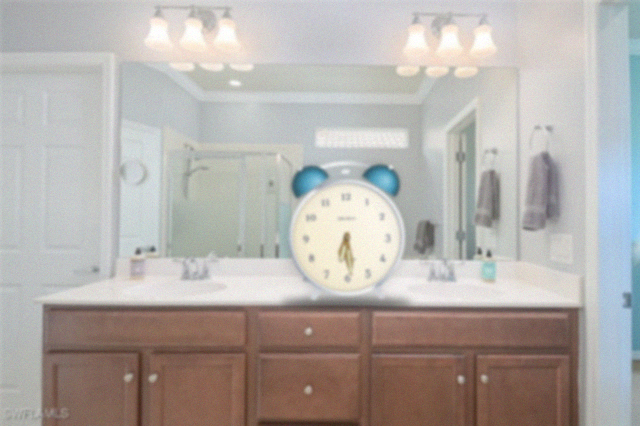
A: 6 h 29 min
